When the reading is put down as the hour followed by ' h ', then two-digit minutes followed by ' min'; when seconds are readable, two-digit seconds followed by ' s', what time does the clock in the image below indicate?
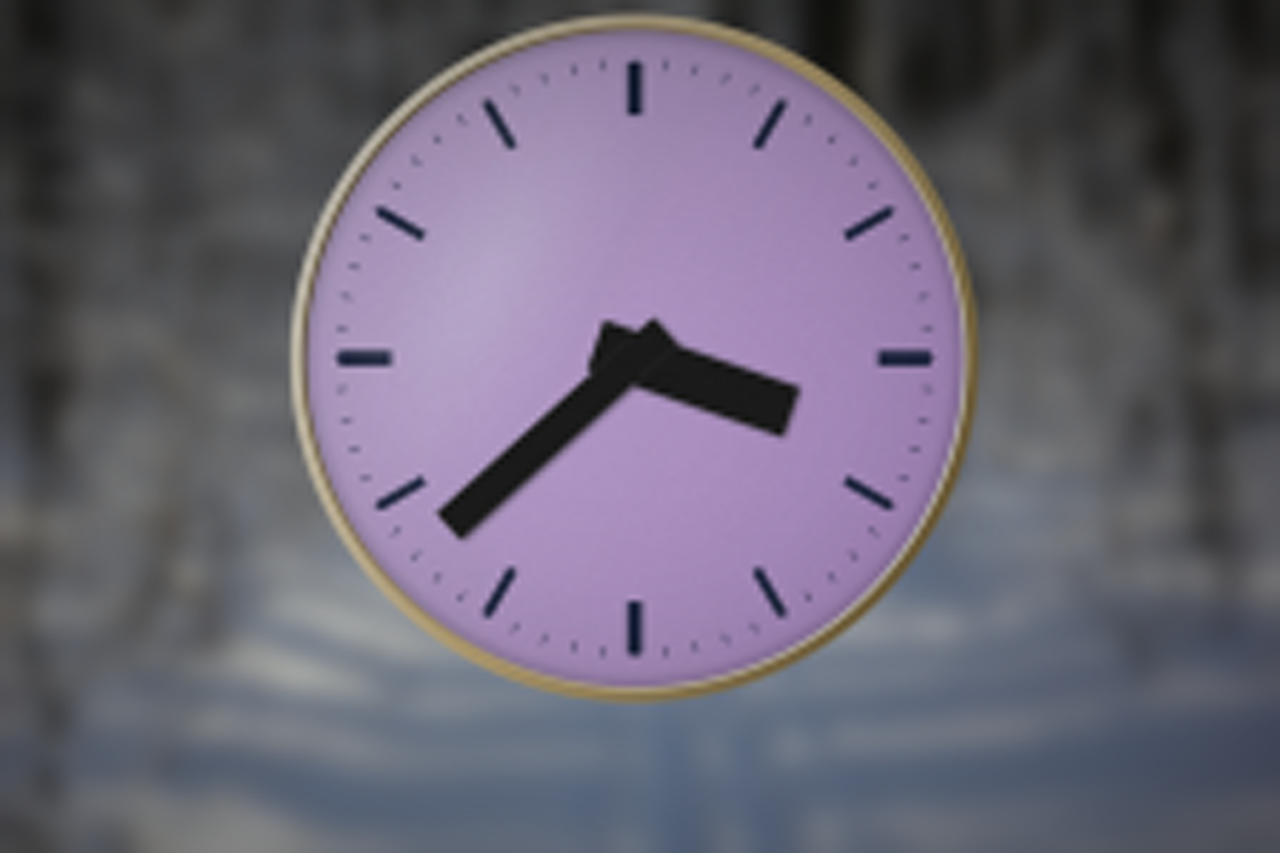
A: 3 h 38 min
